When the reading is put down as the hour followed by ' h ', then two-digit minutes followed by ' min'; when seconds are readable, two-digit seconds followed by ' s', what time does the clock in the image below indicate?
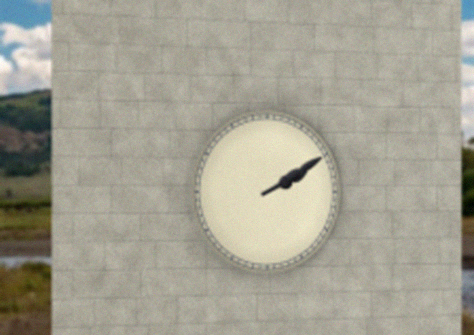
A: 2 h 10 min
